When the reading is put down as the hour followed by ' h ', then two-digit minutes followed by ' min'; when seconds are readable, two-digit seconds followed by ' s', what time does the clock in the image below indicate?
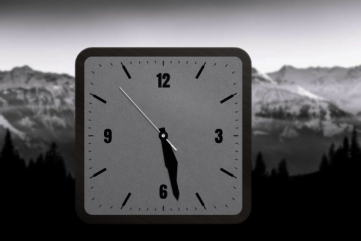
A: 5 h 27 min 53 s
